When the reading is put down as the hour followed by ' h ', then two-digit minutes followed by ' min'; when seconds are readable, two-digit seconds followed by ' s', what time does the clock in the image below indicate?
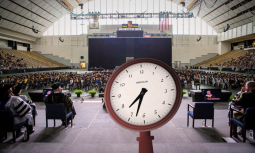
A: 7 h 33 min
